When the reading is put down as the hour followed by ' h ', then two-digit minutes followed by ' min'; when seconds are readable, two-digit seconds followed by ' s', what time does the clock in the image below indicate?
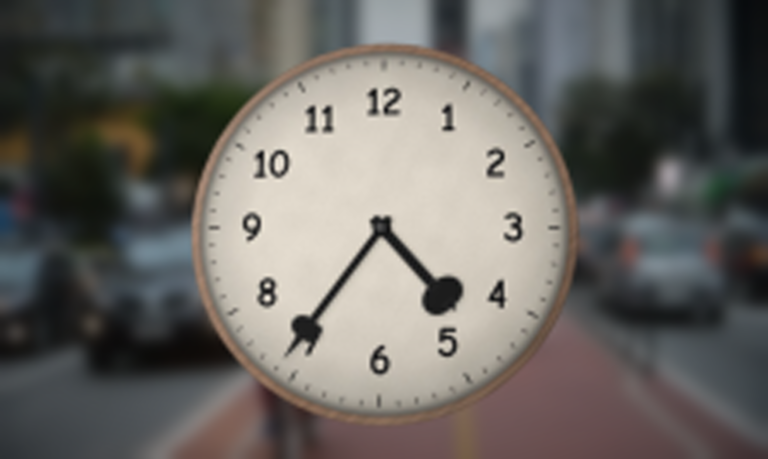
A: 4 h 36 min
